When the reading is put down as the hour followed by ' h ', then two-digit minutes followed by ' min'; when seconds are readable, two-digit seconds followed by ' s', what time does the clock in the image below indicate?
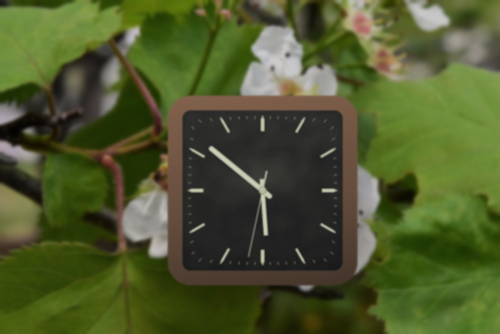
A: 5 h 51 min 32 s
